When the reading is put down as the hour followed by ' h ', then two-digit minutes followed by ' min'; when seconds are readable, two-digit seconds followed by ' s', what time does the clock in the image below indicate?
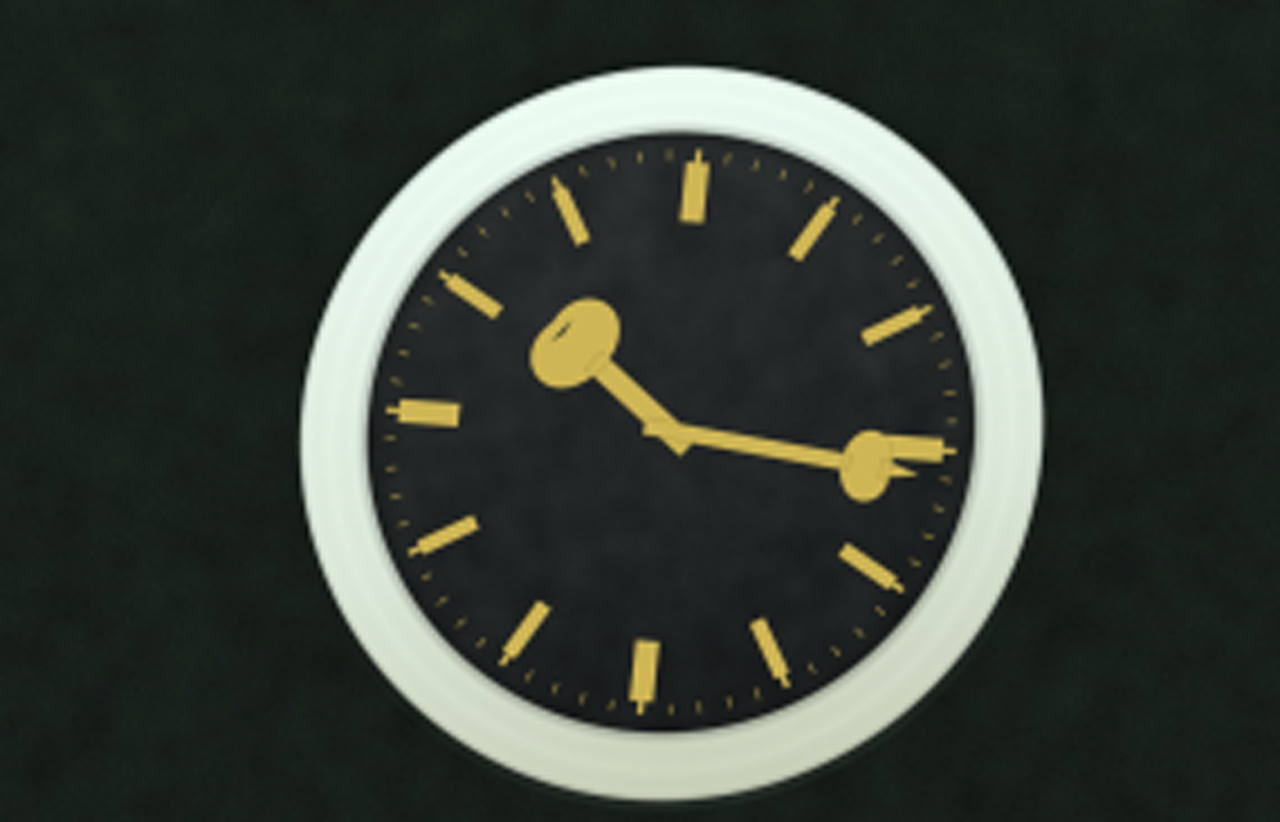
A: 10 h 16 min
